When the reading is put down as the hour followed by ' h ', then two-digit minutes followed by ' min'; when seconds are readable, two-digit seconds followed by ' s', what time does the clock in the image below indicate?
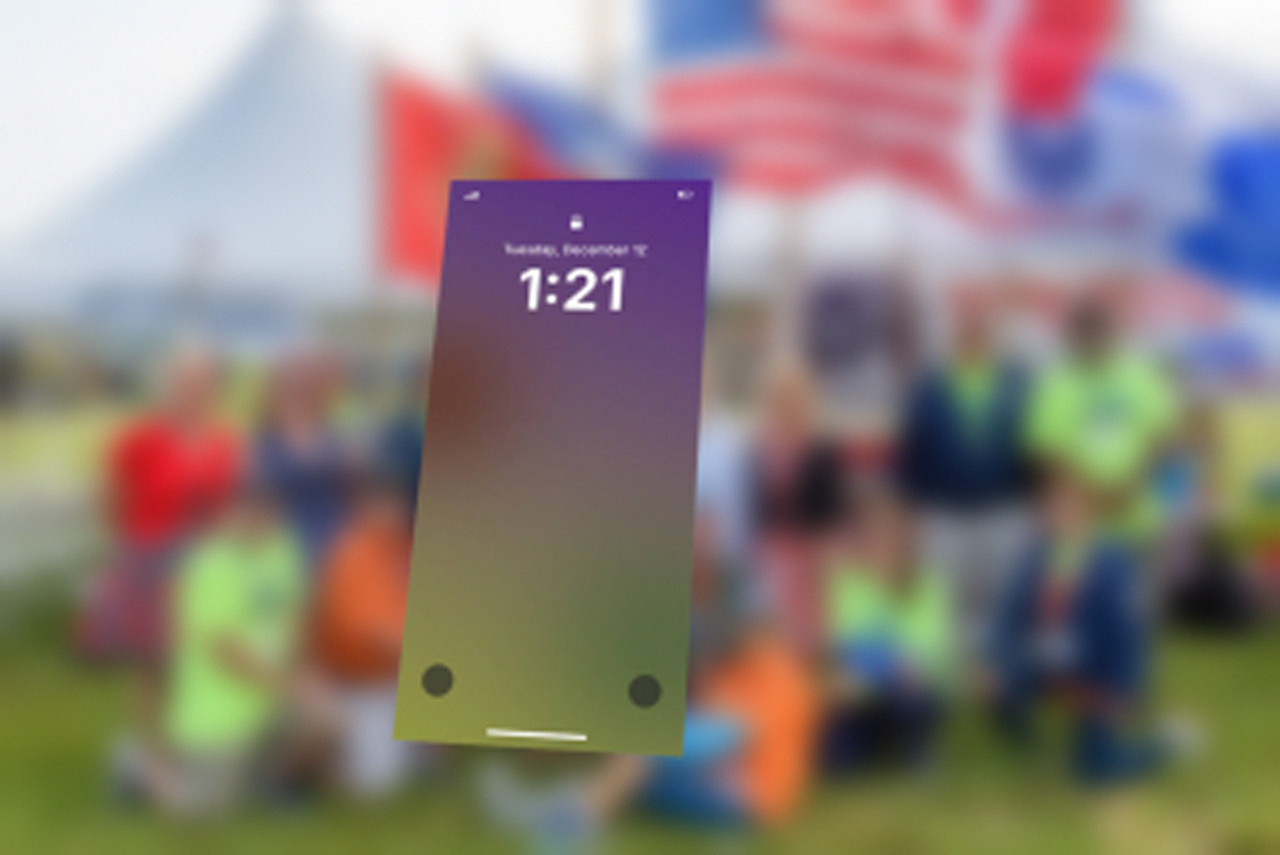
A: 1 h 21 min
